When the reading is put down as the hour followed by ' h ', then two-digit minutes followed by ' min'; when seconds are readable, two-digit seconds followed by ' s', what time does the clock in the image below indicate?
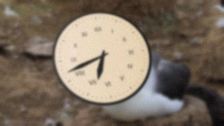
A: 6 h 42 min
